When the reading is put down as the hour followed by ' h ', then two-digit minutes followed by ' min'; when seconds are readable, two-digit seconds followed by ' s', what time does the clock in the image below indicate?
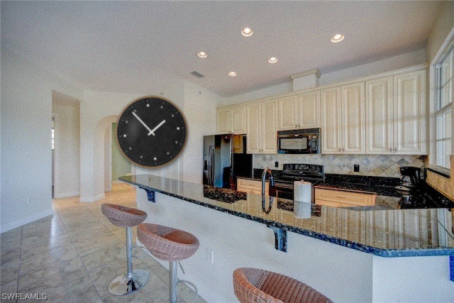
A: 1 h 54 min
